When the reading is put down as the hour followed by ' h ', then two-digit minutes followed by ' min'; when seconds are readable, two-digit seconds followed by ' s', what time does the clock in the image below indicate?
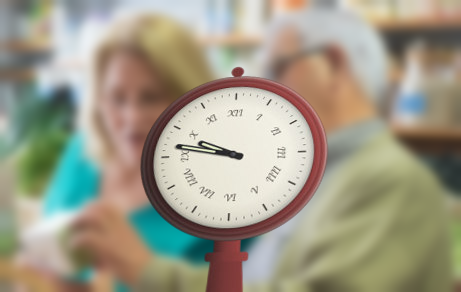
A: 9 h 47 min
